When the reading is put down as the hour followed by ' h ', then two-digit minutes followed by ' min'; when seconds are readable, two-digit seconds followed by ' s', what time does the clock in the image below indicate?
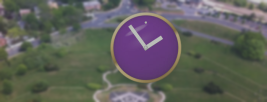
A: 1 h 54 min
